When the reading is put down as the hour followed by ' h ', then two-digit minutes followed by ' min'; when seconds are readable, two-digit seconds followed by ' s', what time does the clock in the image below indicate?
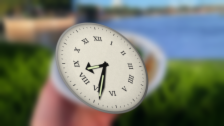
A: 8 h 34 min
